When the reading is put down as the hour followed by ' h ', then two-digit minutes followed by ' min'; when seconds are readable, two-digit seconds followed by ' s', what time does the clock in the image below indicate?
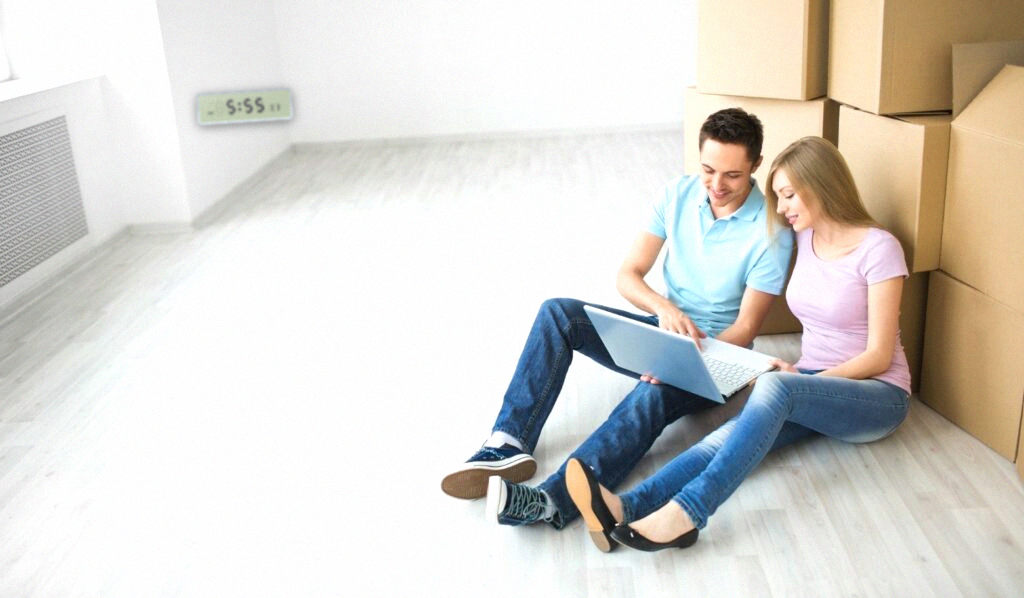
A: 5 h 55 min
